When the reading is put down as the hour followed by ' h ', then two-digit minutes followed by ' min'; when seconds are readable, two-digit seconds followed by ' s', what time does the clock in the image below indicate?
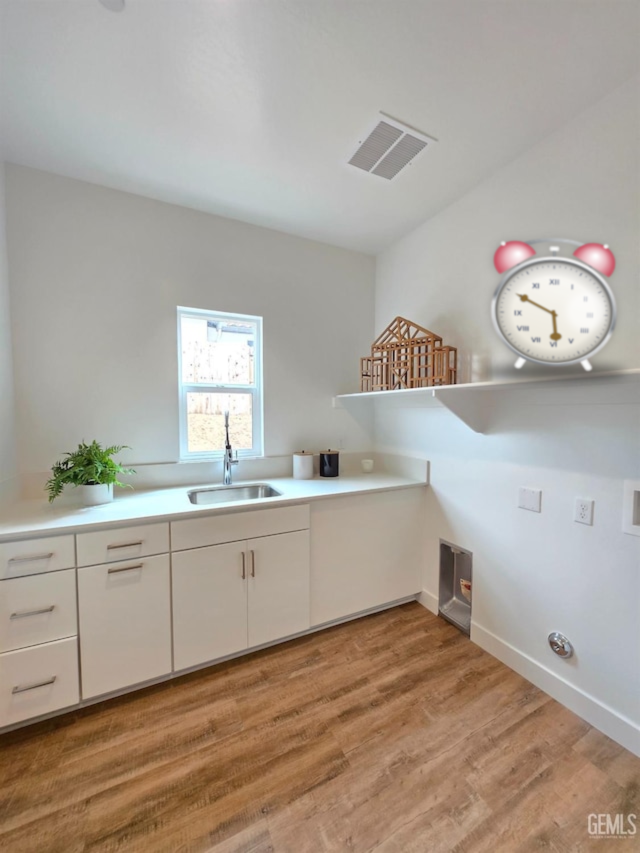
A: 5 h 50 min
